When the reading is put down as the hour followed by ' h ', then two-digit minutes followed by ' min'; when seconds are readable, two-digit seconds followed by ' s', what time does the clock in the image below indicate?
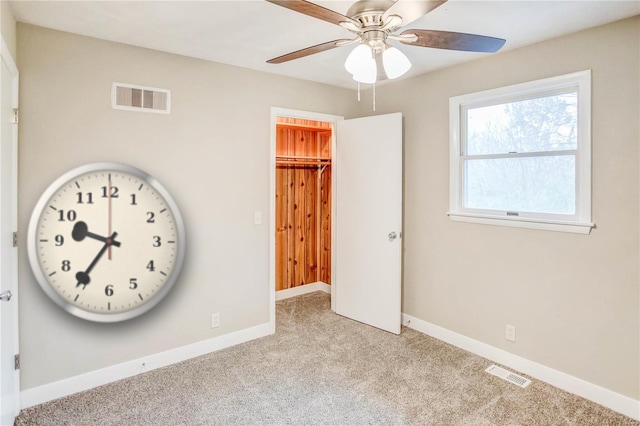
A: 9 h 36 min 00 s
